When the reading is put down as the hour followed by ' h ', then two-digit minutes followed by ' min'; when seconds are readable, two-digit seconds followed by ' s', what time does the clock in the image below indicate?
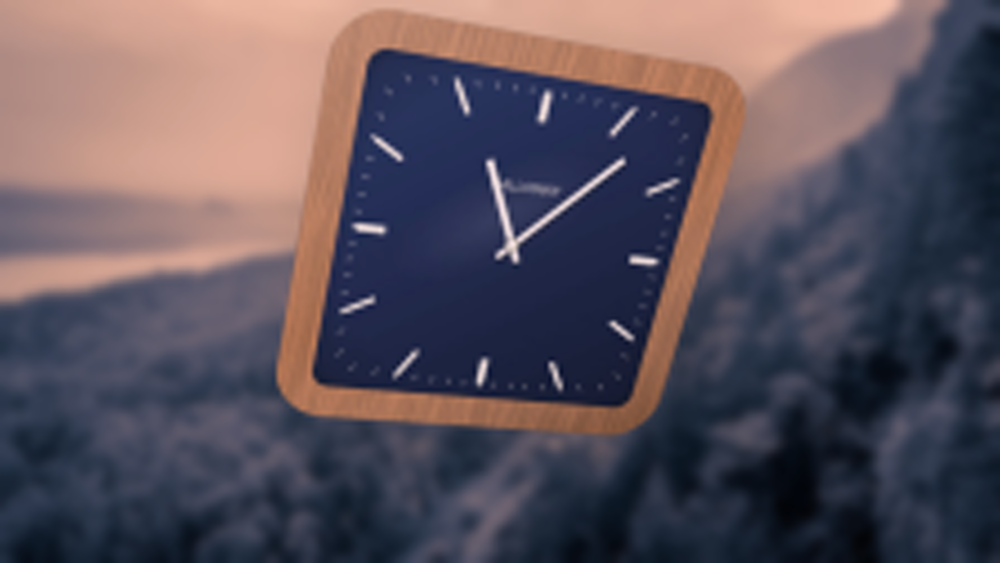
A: 11 h 07 min
